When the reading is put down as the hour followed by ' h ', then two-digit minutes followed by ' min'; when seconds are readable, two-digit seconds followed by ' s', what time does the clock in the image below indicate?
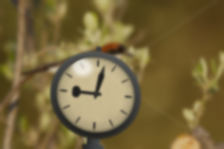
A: 9 h 02 min
